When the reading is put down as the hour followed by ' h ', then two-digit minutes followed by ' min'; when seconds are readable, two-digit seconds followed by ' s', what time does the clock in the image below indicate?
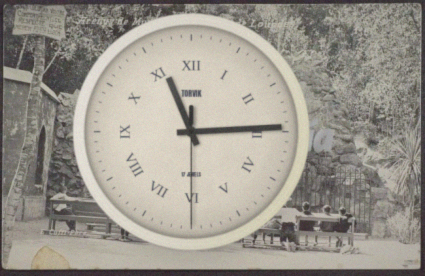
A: 11 h 14 min 30 s
